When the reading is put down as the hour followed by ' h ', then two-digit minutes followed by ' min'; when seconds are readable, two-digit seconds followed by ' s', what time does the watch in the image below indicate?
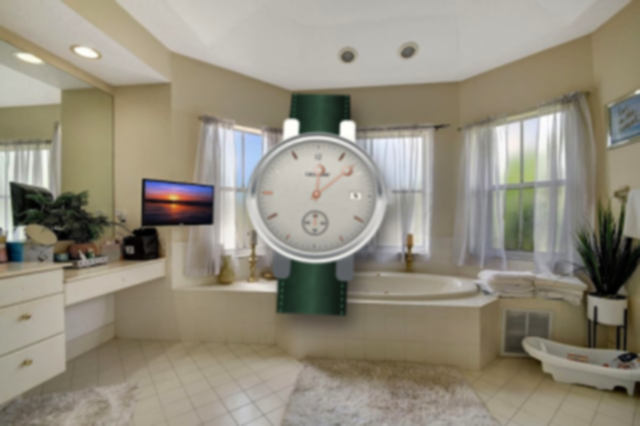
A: 12 h 08 min
